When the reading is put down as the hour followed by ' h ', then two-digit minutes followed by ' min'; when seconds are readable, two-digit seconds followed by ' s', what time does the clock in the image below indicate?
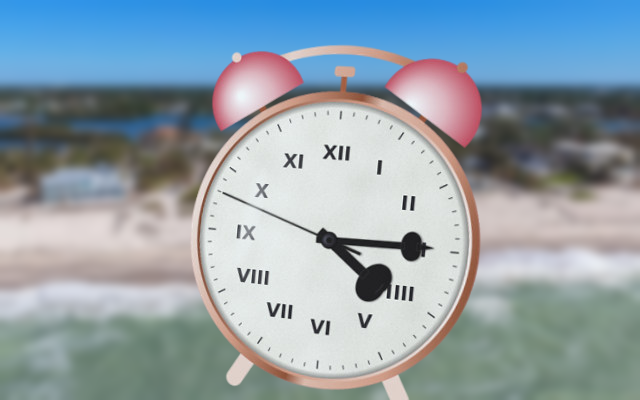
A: 4 h 14 min 48 s
